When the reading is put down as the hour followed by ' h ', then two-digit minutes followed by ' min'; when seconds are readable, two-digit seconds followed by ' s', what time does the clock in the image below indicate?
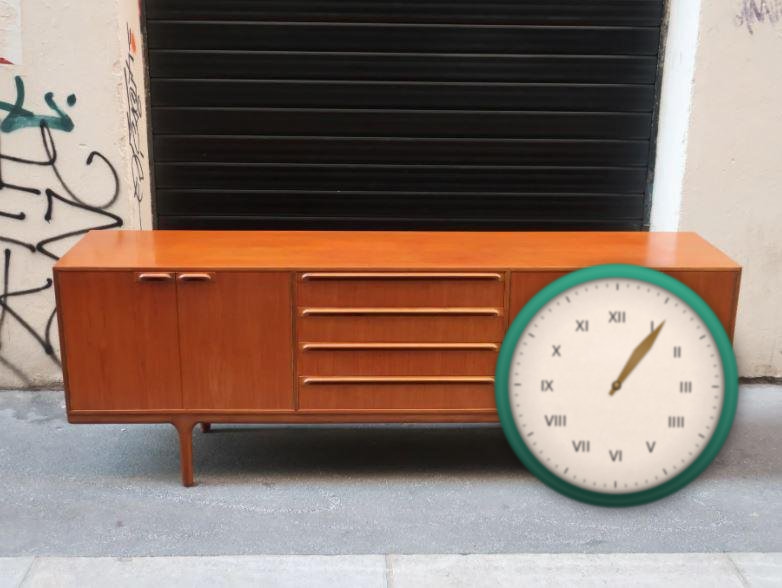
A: 1 h 06 min
